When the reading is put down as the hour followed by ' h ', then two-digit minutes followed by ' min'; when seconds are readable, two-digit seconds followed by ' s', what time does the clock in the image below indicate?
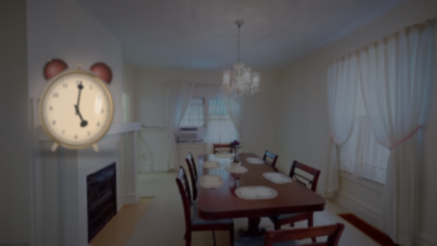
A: 5 h 01 min
